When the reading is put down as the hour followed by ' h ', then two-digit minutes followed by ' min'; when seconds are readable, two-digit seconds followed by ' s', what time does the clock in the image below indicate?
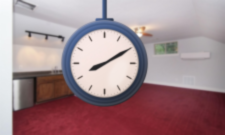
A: 8 h 10 min
